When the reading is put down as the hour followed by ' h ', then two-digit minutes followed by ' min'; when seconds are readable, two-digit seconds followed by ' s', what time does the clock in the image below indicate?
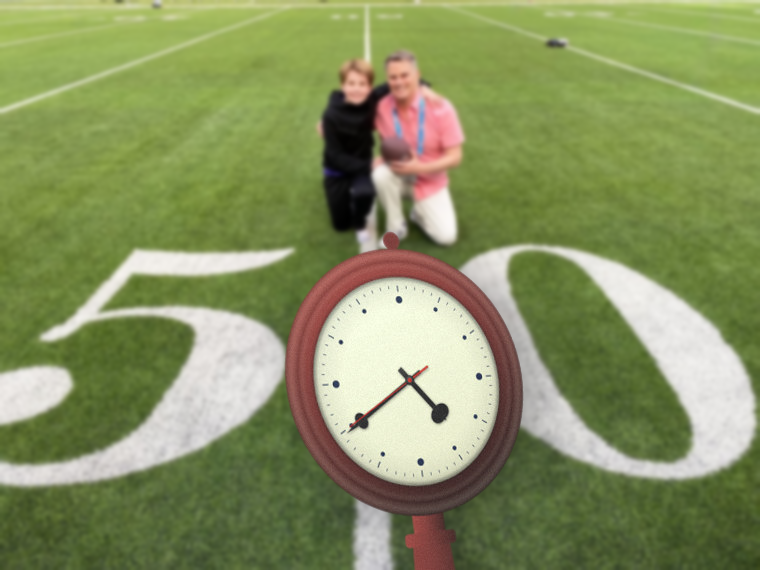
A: 4 h 39 min 40 s
